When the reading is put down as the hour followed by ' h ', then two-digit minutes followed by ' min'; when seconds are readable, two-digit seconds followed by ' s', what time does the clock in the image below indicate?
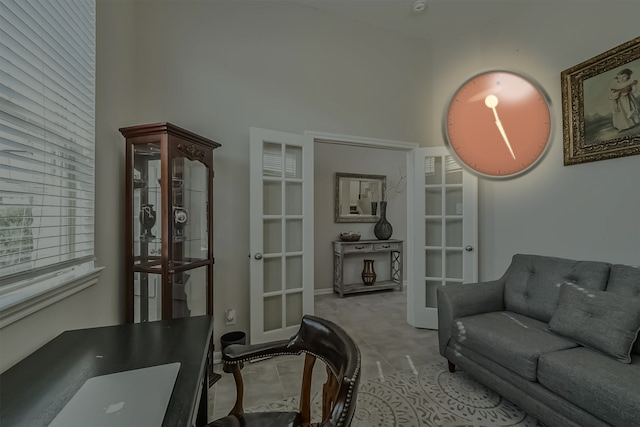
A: 11 h 26 min
